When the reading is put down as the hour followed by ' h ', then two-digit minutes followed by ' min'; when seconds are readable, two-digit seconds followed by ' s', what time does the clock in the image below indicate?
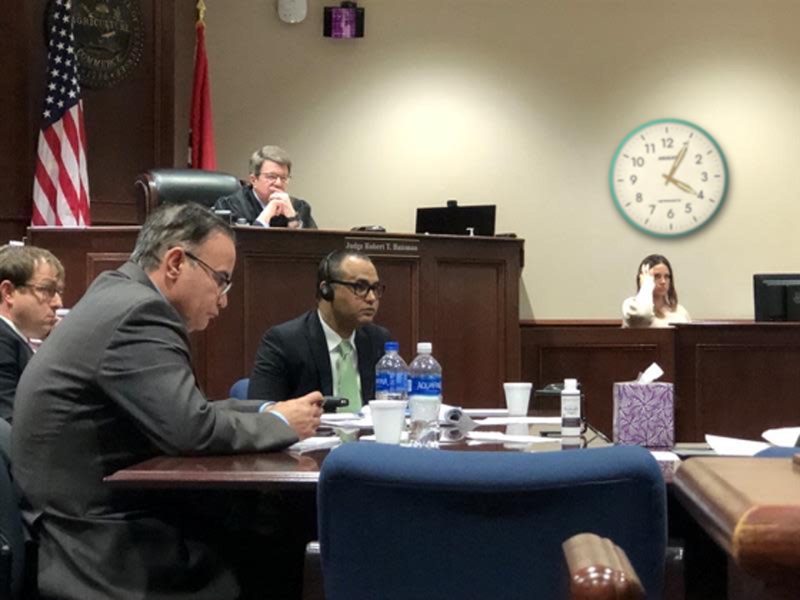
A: 4 h 05 min
